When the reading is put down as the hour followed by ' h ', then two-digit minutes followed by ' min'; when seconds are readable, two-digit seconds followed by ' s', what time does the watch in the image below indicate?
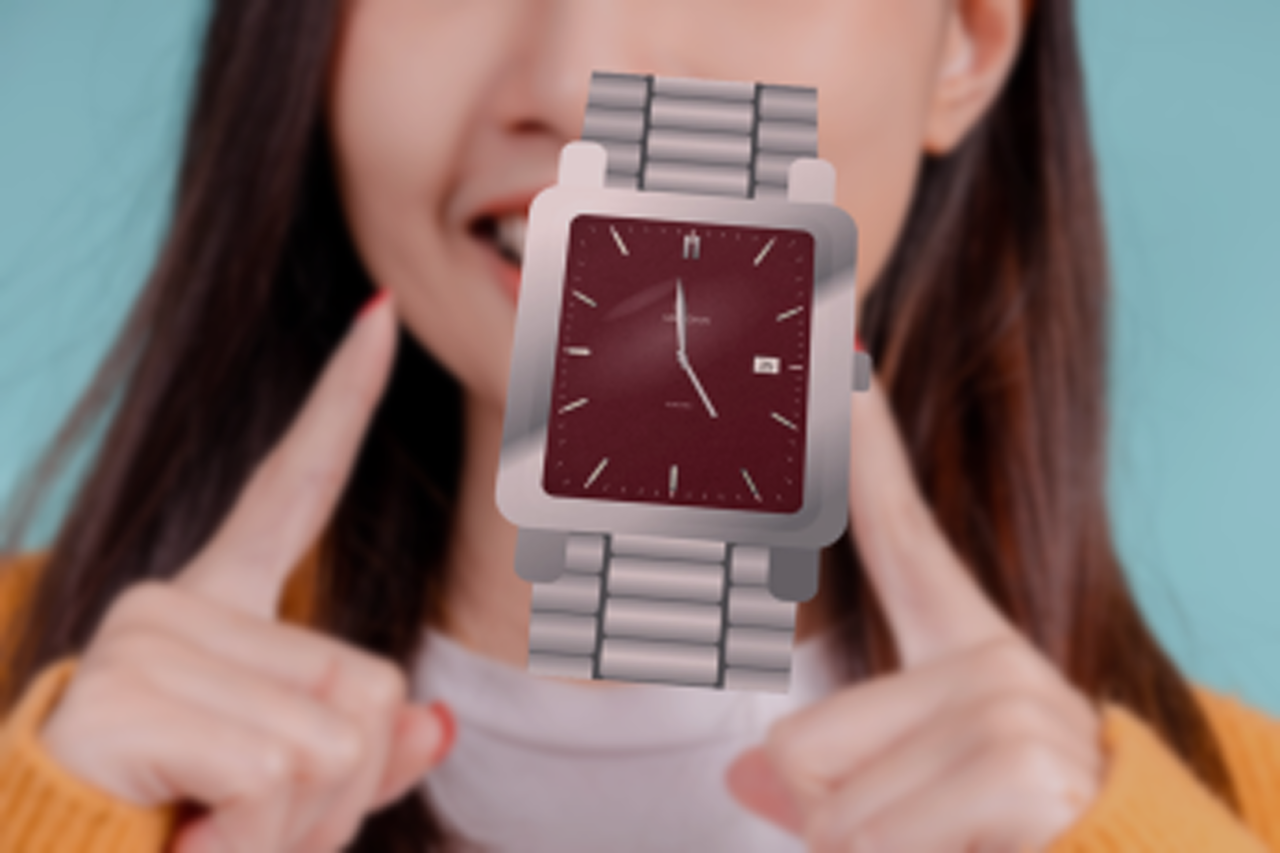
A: 4 h 59 min
